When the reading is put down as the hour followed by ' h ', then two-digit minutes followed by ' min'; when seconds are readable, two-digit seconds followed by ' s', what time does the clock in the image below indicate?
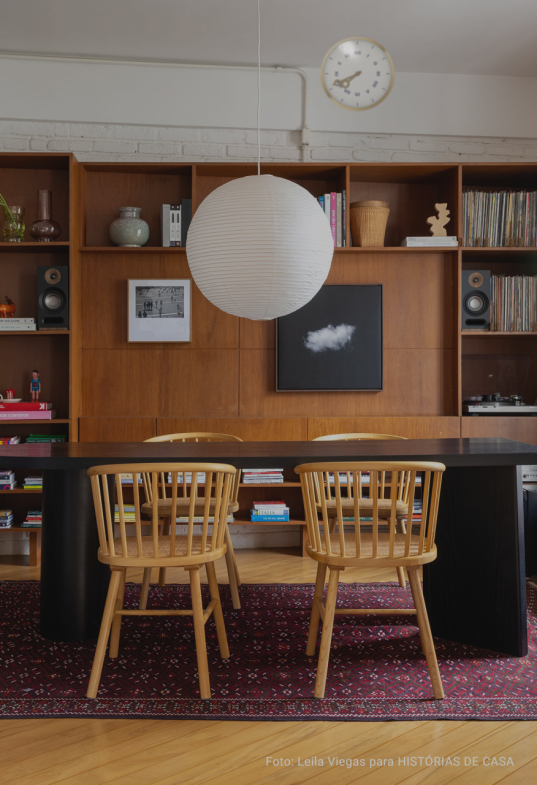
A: 7 h 41 min
